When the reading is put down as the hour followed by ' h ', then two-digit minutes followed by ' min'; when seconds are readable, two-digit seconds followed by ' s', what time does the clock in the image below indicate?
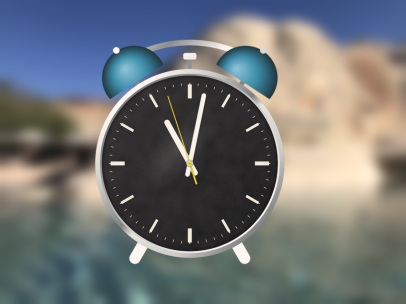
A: 11 h 01 min 57 s
